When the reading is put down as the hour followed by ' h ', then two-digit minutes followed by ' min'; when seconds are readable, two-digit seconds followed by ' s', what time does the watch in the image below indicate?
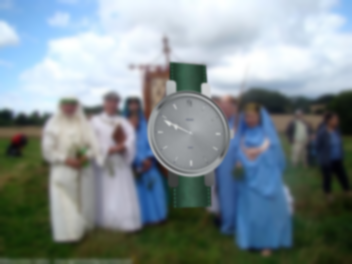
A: 9 h 49 min
